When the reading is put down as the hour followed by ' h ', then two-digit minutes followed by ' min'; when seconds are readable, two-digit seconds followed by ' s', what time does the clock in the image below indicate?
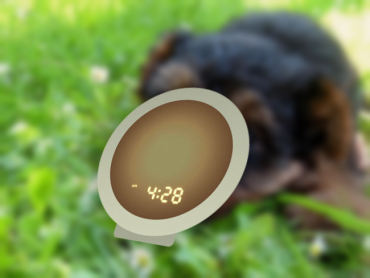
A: 4 h 28 min
